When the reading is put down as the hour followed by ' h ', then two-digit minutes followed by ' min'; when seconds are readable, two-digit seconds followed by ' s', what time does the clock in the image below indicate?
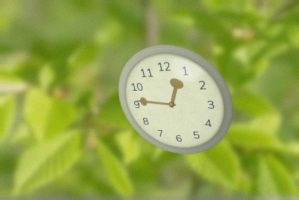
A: 12 h 46 min
